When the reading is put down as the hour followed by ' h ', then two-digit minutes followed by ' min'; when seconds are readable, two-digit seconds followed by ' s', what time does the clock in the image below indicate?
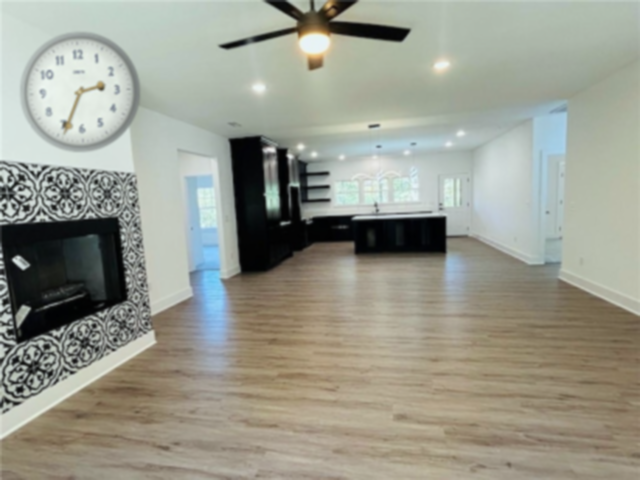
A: 2 h 34 min
